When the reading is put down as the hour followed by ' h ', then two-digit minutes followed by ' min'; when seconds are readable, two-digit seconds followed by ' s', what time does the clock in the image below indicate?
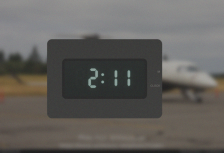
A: 2 h 11 min
